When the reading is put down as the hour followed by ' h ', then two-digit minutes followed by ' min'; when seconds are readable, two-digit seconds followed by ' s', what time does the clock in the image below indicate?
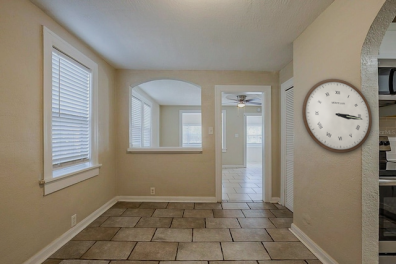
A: 3 h 16 min
